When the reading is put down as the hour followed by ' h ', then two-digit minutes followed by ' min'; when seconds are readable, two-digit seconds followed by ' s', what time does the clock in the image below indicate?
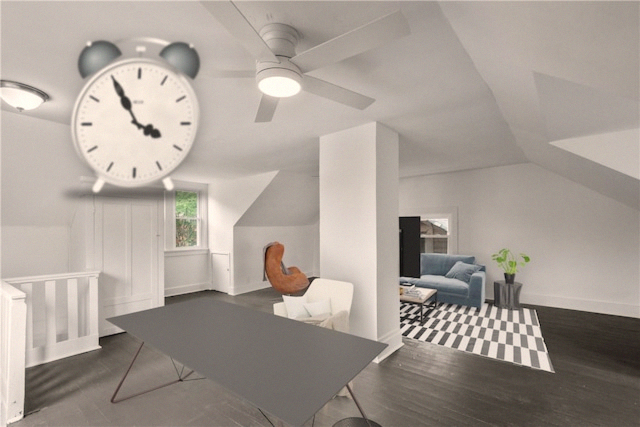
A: 3 h 55 min
